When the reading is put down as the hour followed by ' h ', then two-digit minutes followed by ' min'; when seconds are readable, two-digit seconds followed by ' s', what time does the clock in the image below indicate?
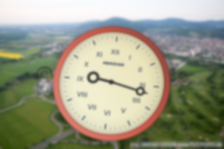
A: 9 h 17 min
